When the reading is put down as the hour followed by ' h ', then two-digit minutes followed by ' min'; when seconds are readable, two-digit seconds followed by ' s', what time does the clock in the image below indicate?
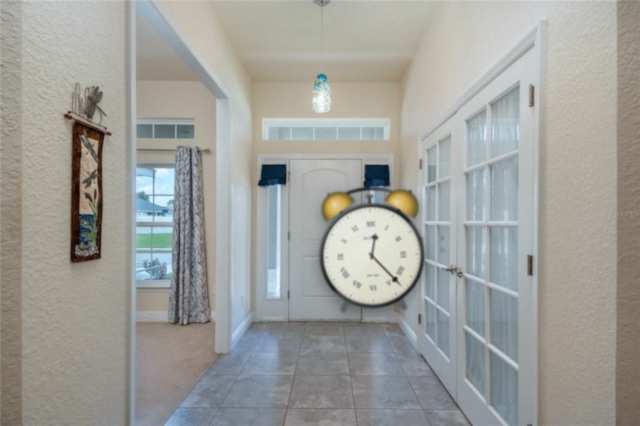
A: 12 h 23 min
